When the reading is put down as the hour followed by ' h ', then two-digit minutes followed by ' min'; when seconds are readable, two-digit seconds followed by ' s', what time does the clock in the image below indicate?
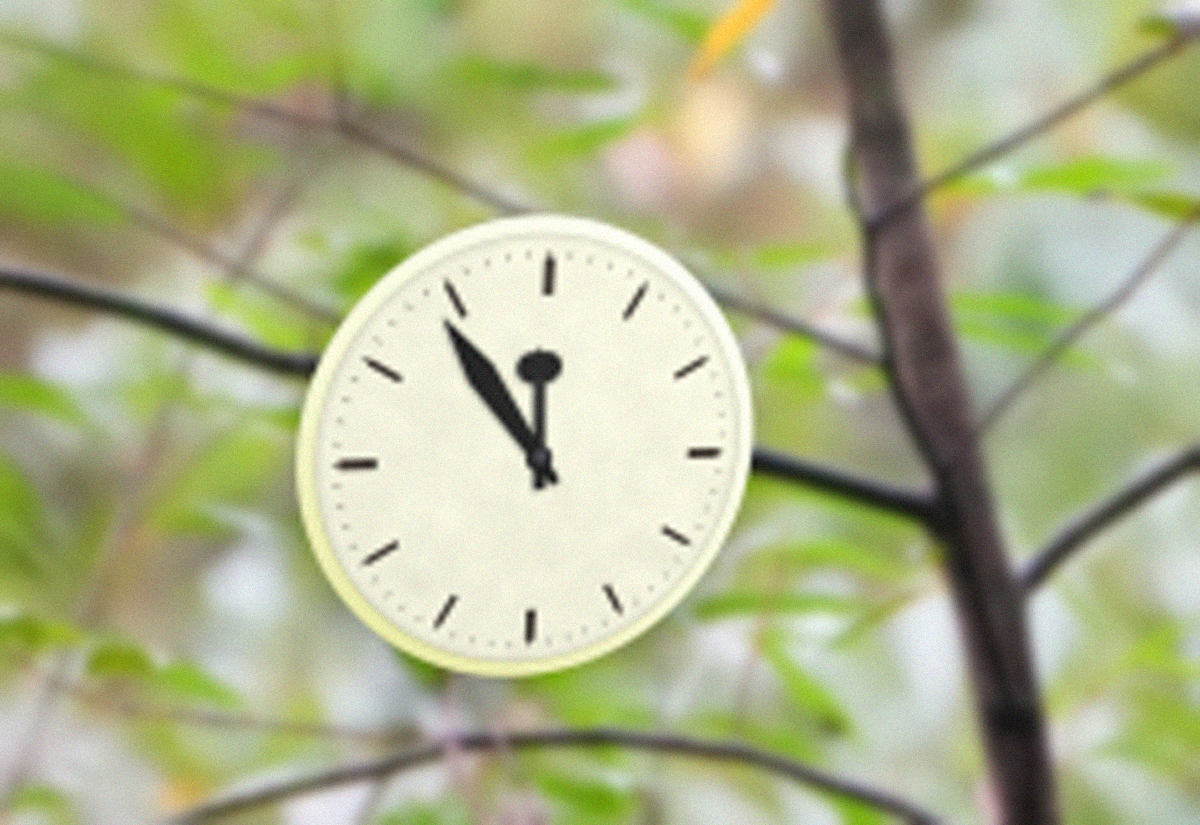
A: 11 h 54 min
